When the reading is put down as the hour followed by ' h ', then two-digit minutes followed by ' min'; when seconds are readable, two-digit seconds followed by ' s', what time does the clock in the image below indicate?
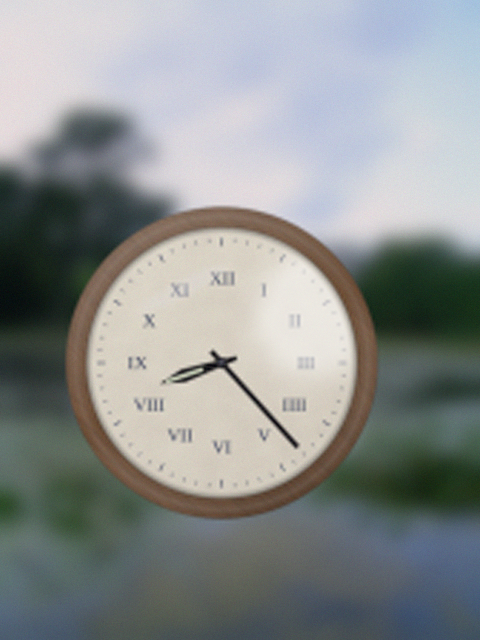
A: 8 h 23 min
